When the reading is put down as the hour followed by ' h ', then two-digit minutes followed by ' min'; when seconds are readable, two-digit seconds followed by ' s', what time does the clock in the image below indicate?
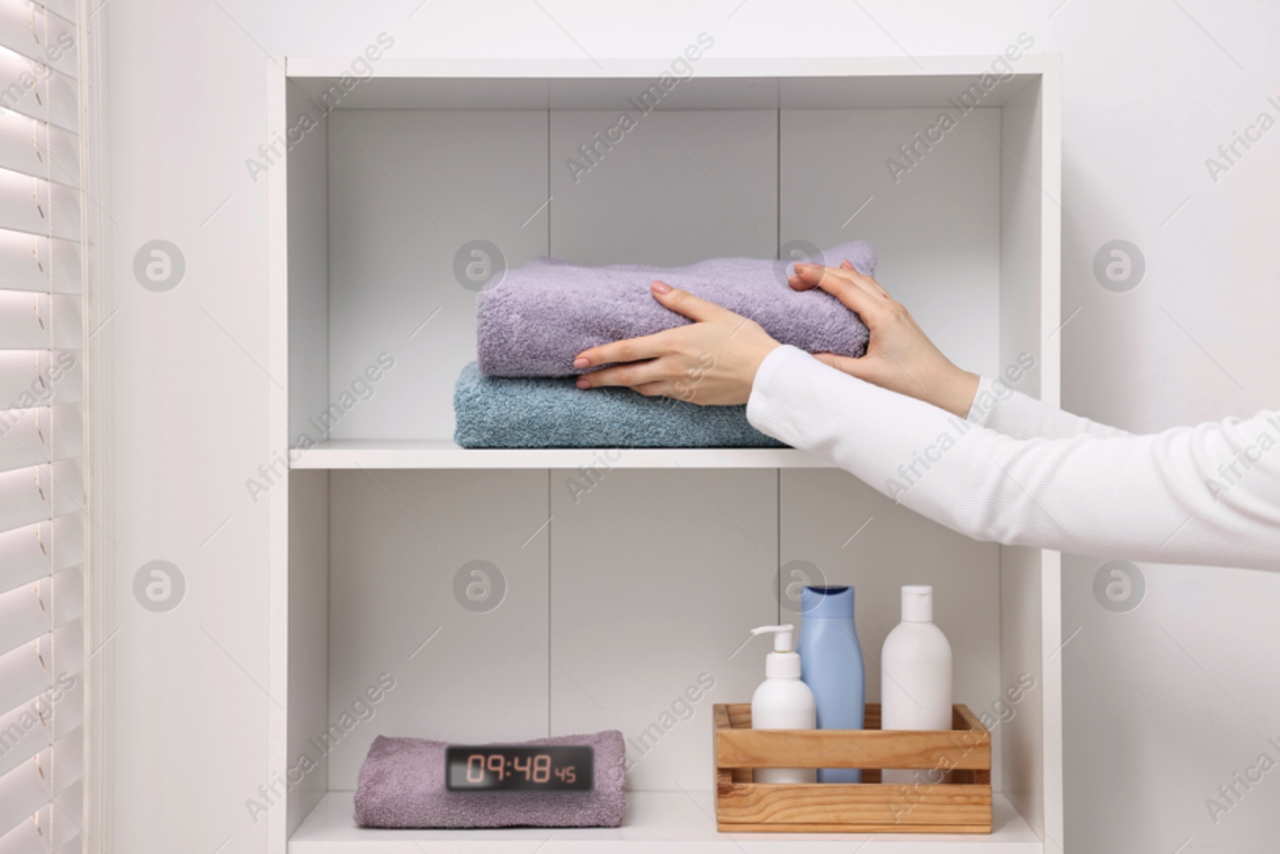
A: 9 h 48 min
